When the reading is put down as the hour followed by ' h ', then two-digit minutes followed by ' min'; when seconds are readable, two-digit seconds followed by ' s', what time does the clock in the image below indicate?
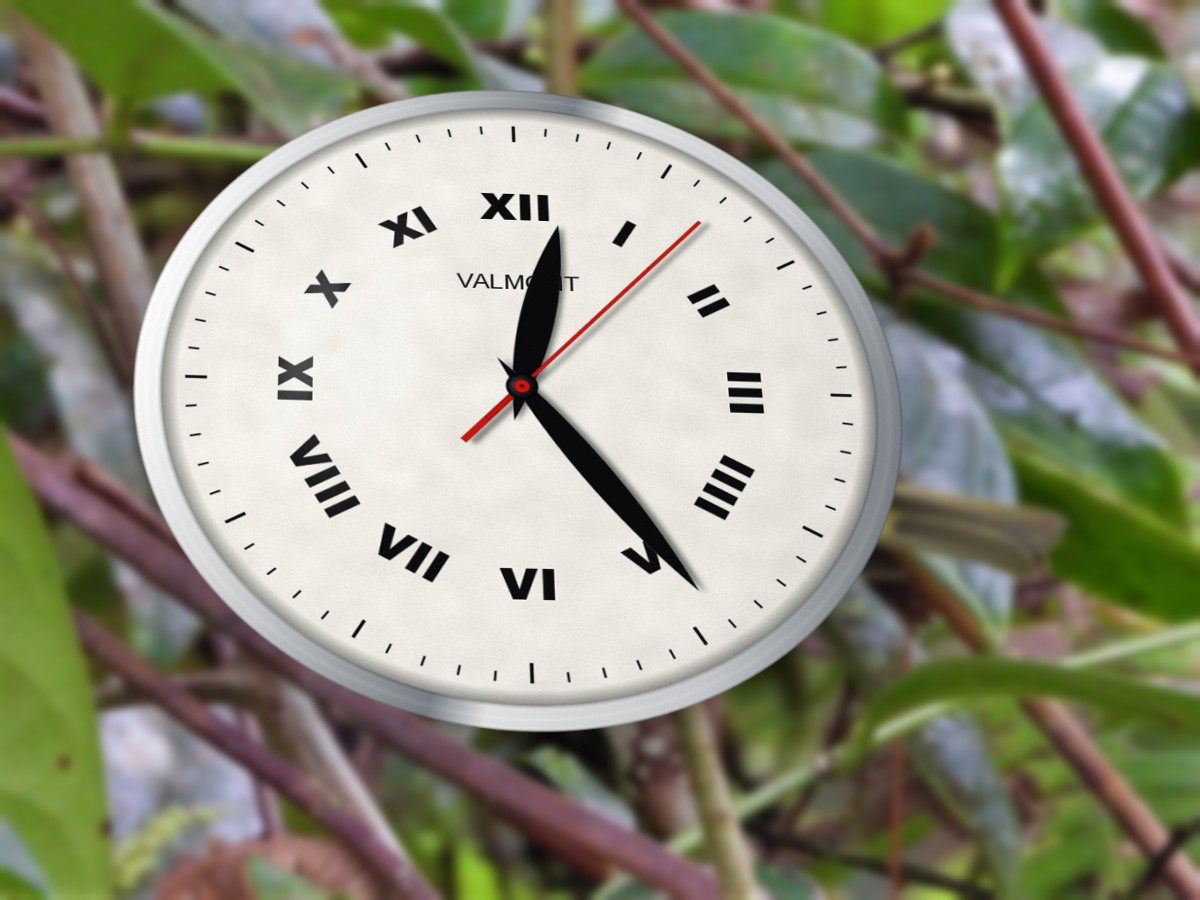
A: 12 h 24 min 07 s
